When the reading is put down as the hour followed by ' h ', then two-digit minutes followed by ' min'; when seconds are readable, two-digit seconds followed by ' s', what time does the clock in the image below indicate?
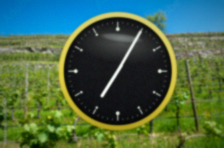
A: 7 h 05 min
